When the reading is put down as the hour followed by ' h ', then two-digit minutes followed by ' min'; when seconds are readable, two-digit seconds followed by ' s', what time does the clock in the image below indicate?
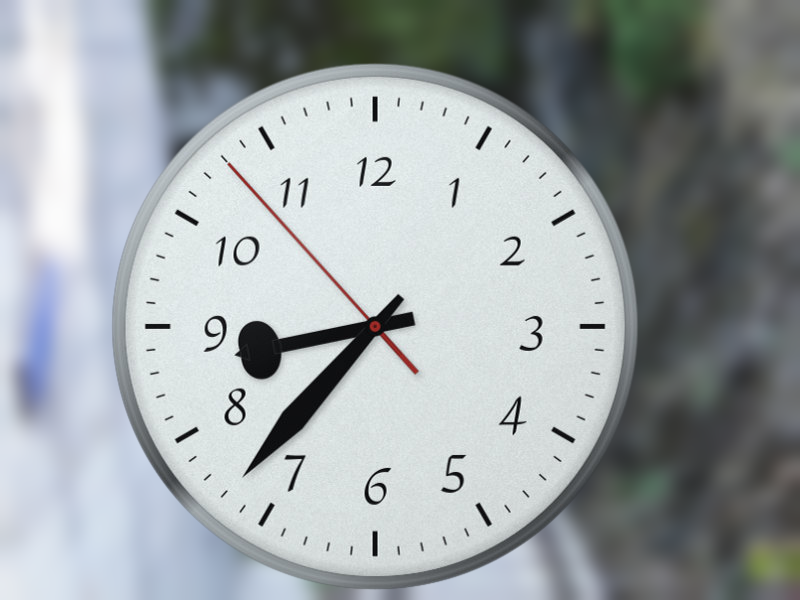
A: 8 h 36 min 53 s
